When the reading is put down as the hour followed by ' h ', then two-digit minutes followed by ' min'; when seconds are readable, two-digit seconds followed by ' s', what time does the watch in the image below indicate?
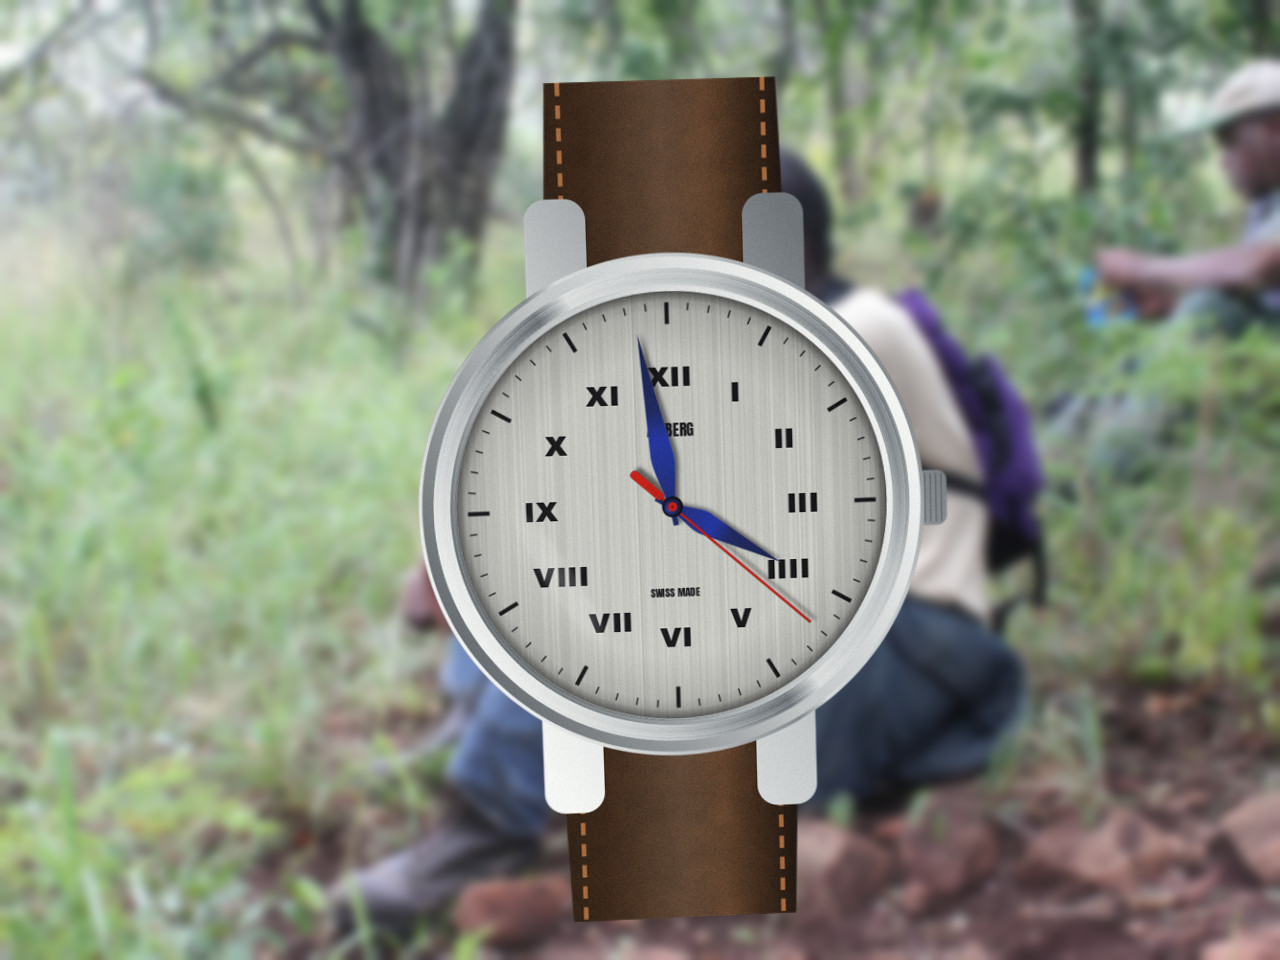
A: 3 h 58 min 22 s
